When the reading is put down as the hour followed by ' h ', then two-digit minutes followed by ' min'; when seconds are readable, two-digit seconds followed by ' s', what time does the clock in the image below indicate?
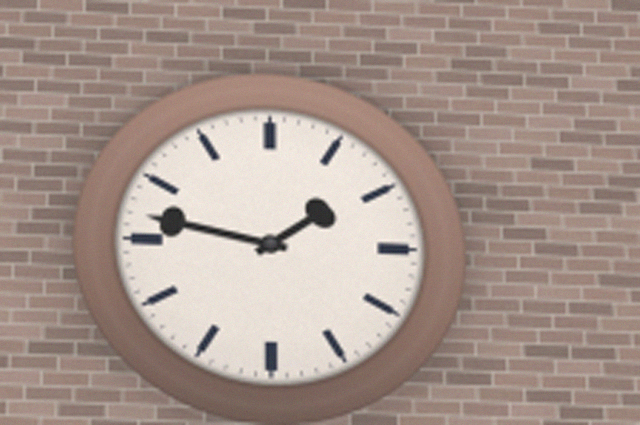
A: 1 h 47 min
